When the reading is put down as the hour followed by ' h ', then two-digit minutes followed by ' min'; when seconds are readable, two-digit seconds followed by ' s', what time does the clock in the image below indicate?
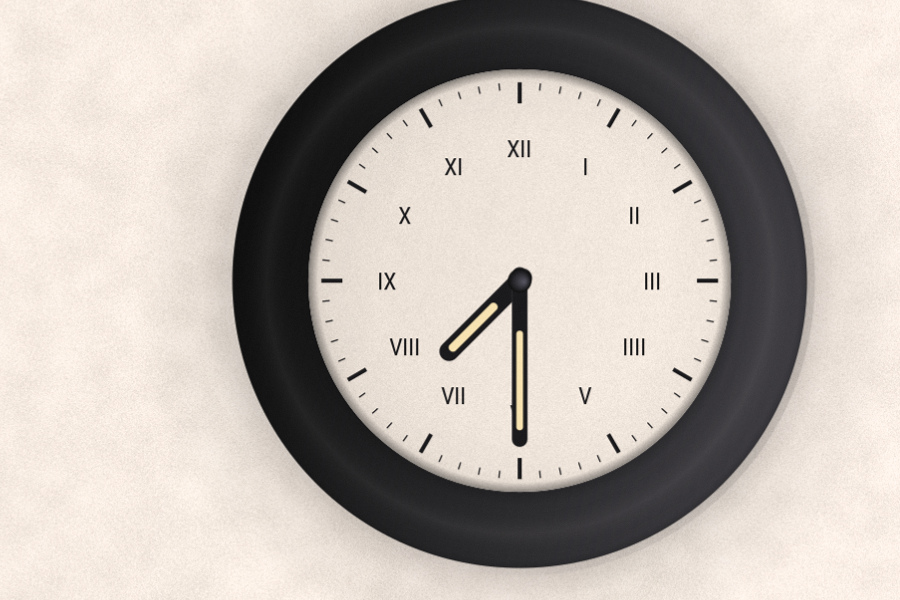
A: 7 h 30 min
